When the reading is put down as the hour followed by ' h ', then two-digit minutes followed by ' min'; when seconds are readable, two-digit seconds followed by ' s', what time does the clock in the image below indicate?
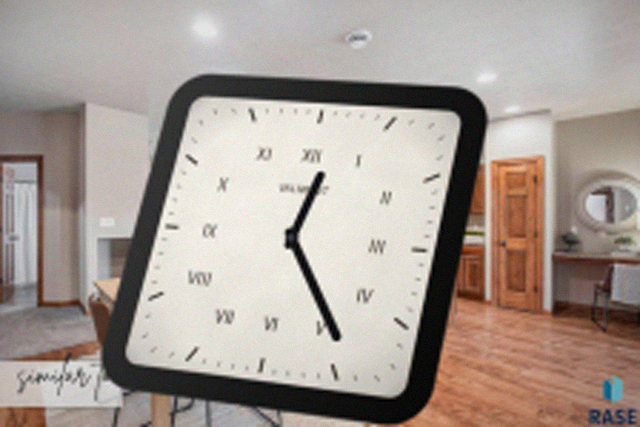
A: 12 h 24 min
